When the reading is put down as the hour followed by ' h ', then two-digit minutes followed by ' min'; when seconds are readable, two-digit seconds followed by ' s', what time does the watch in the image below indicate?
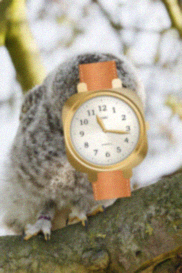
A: 11 h 17 min
